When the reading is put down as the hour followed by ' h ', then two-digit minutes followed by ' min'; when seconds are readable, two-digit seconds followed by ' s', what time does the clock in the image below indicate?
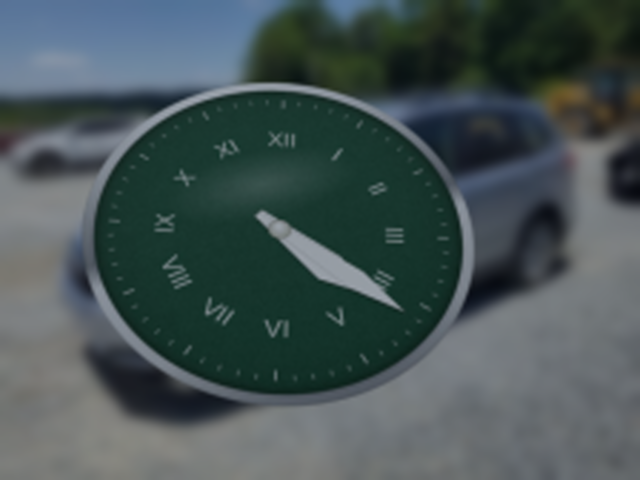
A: 4 h 21 min
